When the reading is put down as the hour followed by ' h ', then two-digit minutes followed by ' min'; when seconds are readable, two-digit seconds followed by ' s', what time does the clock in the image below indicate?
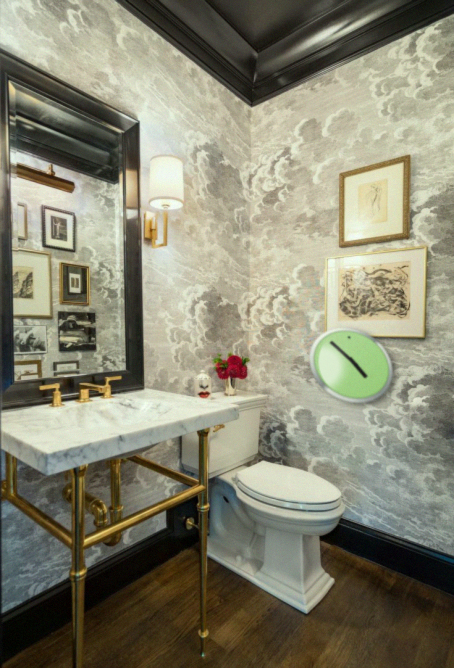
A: 4 h 53 min
